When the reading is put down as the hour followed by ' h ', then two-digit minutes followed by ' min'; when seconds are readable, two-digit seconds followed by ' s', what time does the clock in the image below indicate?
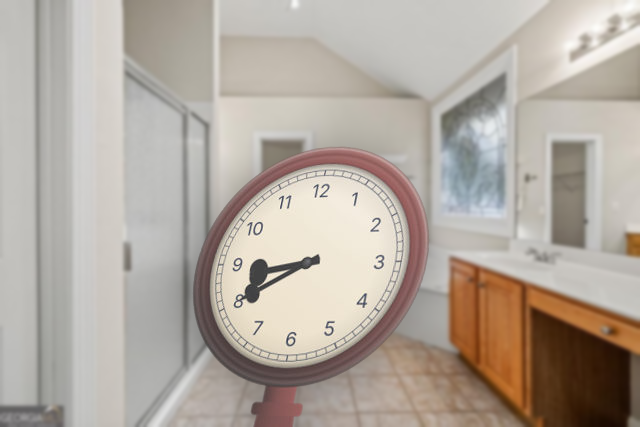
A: 8 h 40 min
